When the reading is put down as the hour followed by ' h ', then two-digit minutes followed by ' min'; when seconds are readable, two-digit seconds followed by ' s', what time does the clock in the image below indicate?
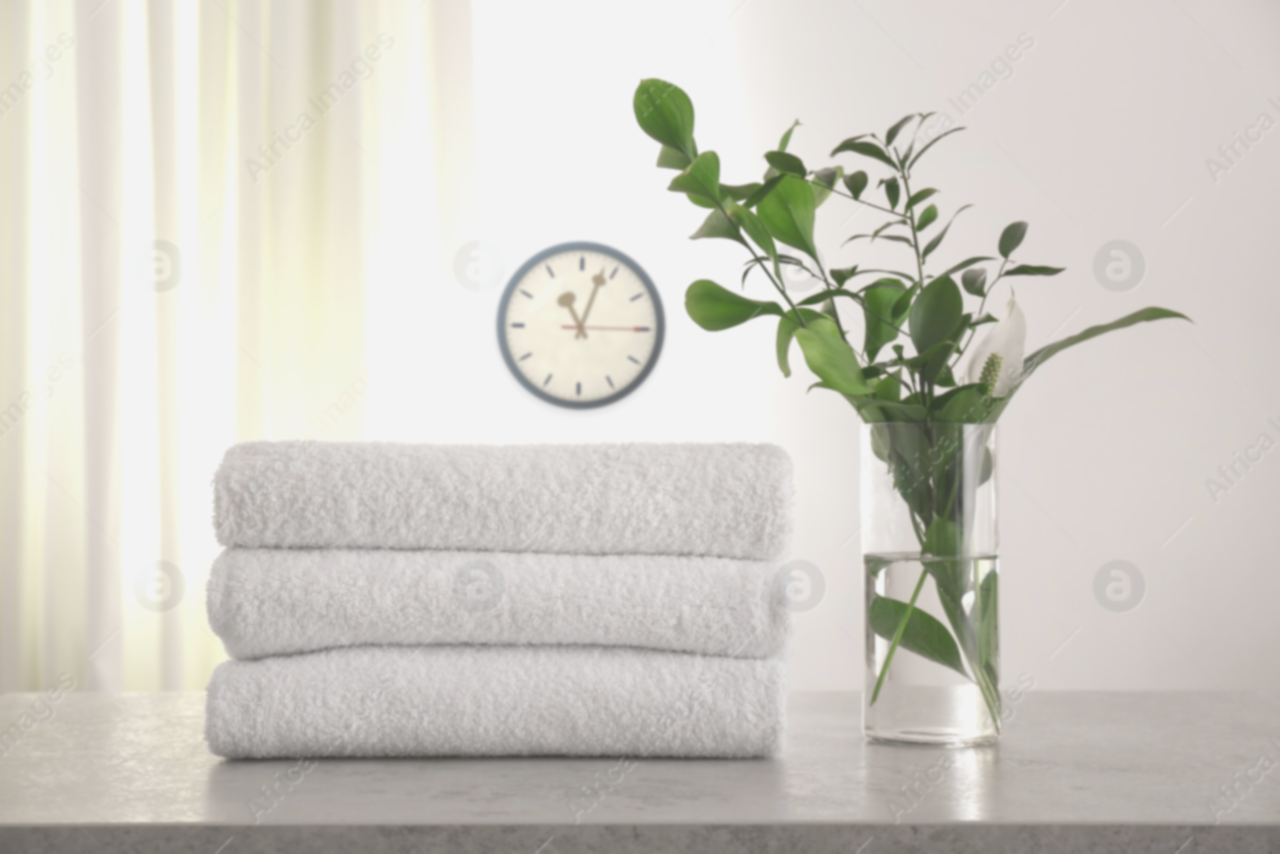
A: 11 h 03 min 15 s
